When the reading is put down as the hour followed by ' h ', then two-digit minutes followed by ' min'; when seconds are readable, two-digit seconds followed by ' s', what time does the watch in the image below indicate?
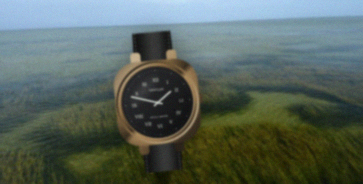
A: 1 h 48 min
